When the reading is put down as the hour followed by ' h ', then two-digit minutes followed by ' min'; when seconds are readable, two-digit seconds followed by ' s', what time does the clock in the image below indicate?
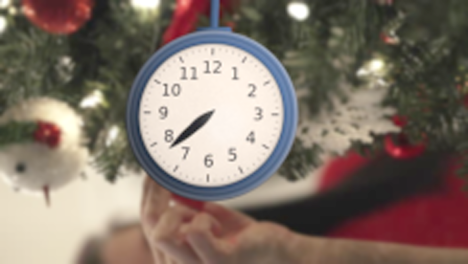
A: 7 h 38 min
